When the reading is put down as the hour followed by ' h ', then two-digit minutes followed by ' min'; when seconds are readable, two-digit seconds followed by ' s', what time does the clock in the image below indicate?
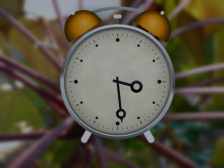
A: 3 h 29 min
